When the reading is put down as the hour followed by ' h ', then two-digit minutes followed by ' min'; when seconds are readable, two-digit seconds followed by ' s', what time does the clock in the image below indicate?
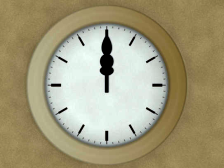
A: 12 h 00 min
